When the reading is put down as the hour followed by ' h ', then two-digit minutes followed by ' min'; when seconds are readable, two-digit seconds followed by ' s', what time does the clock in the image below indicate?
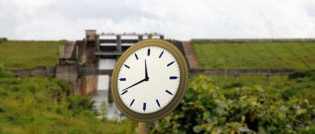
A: 11 h 41 min
